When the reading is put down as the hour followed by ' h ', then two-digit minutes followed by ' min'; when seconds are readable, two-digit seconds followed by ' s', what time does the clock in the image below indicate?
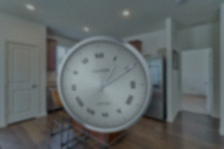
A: 1 h 10 min
